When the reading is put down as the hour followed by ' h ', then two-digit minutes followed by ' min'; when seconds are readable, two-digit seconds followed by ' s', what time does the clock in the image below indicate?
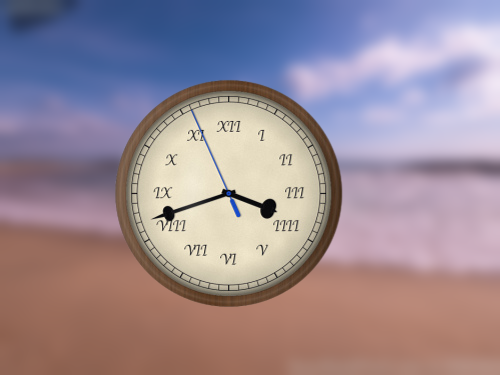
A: 3 h 41 min 56 s
